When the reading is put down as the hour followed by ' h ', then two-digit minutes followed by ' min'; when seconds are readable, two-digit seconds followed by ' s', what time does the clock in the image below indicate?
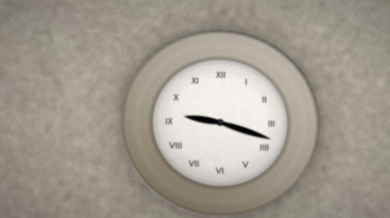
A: 9 h 18 min
